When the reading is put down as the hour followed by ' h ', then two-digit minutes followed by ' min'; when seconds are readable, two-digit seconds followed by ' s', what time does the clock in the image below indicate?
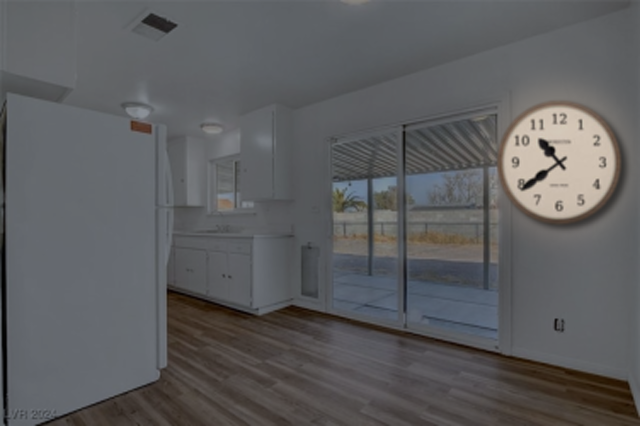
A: 10 h 39 min
